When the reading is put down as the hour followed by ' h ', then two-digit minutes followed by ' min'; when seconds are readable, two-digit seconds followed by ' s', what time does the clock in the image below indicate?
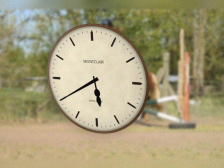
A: 5 h 40 min
